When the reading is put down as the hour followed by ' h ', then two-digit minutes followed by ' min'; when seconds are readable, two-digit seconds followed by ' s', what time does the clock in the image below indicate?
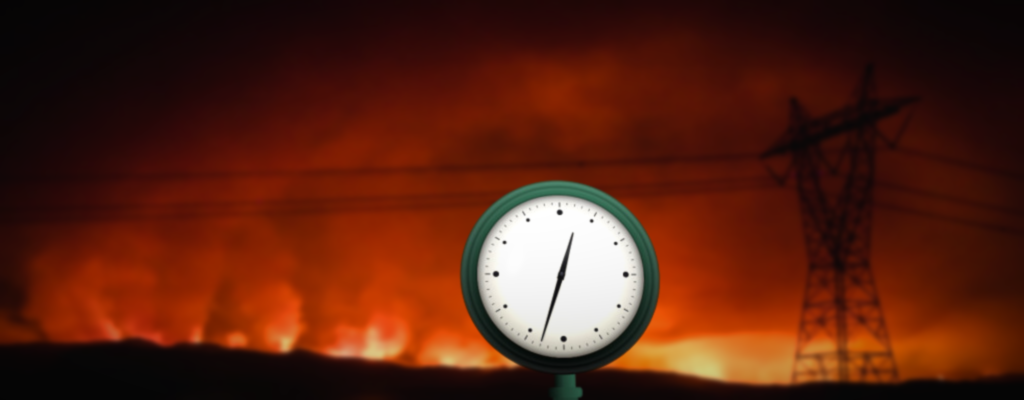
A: 12 h 33 min
